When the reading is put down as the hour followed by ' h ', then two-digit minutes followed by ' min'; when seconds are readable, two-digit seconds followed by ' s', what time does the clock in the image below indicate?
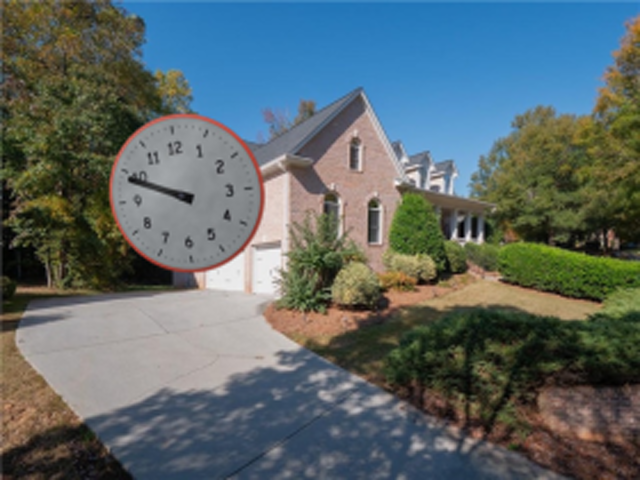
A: 9 h 49 min
